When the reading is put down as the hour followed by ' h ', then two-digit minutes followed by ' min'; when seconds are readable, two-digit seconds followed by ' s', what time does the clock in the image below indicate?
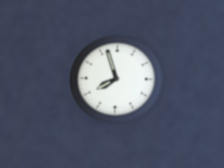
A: 7 h 57 min
